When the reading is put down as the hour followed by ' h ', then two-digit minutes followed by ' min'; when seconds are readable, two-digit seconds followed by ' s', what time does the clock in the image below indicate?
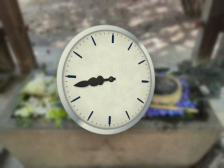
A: 8 h 43 min
